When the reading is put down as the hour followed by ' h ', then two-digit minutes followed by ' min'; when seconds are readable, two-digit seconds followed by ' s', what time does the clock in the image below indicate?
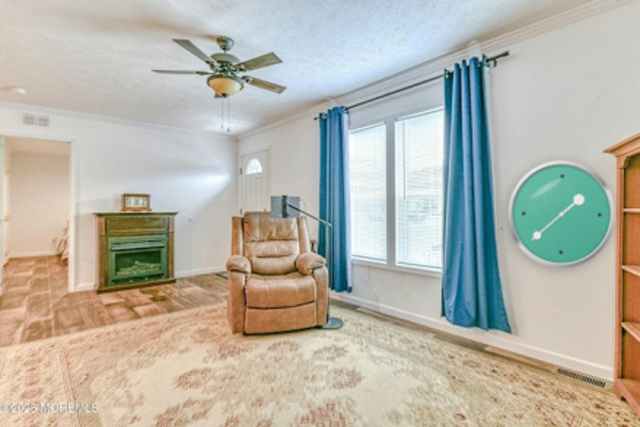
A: 1 h 38 min
